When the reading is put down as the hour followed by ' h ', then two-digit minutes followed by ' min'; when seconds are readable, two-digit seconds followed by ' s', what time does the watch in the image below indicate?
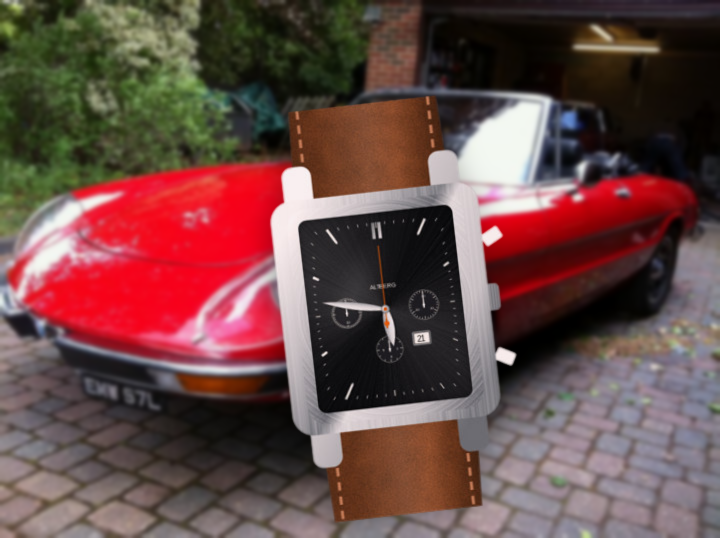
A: 5 h 47 min
